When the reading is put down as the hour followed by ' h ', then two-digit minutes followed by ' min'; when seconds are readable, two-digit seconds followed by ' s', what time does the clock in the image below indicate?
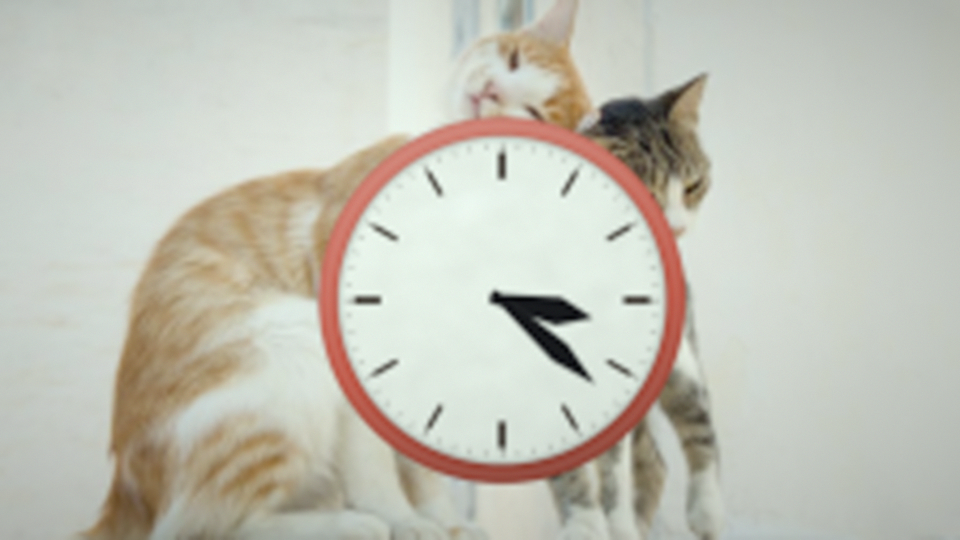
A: 3 h 22 min
